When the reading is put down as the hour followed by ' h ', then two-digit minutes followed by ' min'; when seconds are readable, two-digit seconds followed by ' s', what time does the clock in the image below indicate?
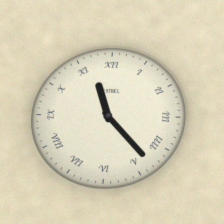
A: 11 h 23 min
